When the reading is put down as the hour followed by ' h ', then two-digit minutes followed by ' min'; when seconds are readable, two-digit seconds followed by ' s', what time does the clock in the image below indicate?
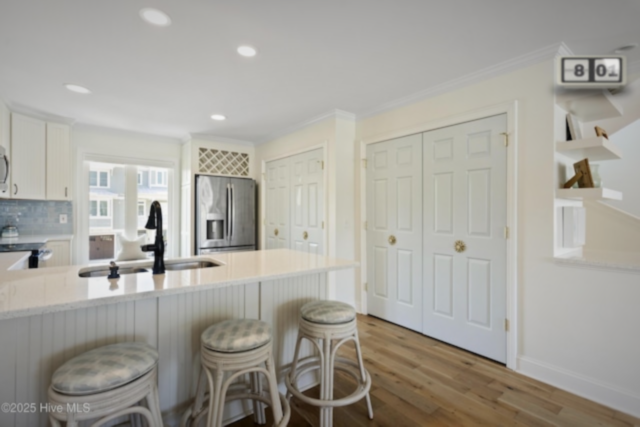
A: 8 h 01 min
